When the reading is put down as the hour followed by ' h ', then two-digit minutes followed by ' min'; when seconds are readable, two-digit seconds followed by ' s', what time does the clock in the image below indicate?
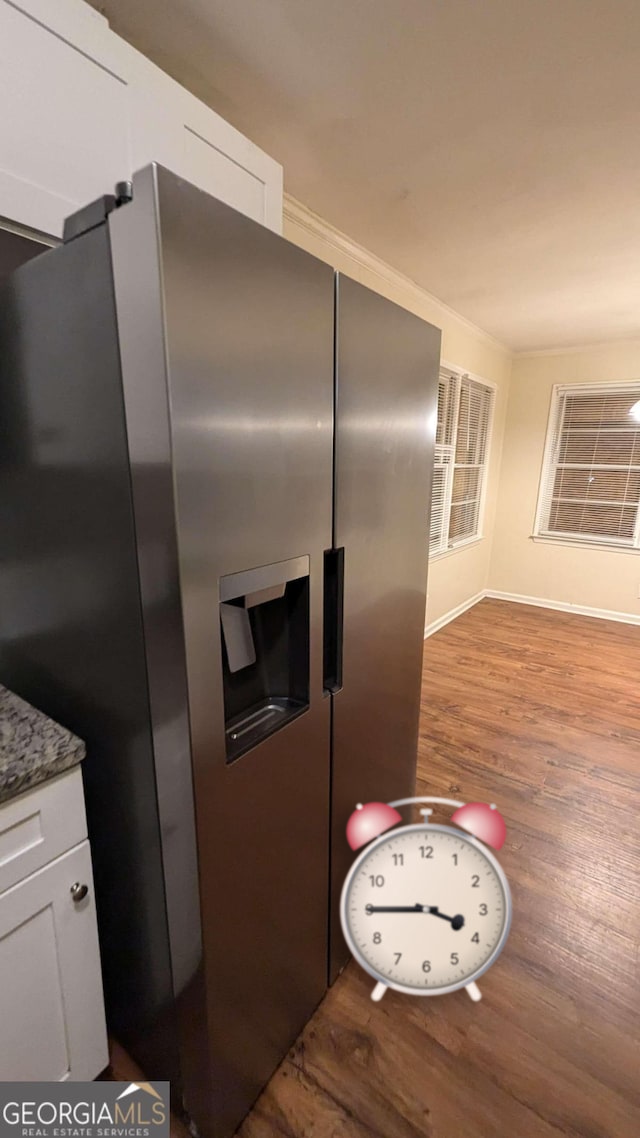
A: 3 h 45 min
